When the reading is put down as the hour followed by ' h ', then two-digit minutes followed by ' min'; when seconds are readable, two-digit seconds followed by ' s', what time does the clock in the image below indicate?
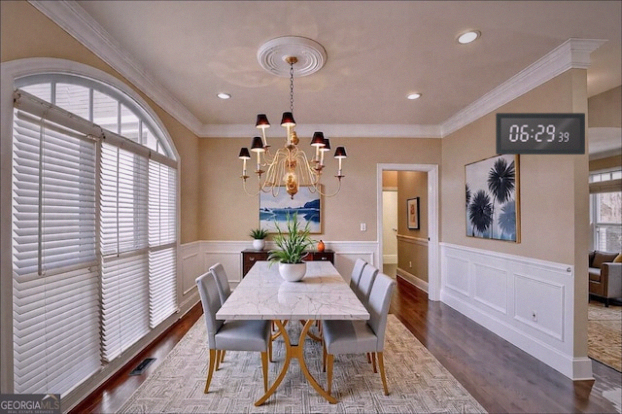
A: 6 h 29 min 39 s
